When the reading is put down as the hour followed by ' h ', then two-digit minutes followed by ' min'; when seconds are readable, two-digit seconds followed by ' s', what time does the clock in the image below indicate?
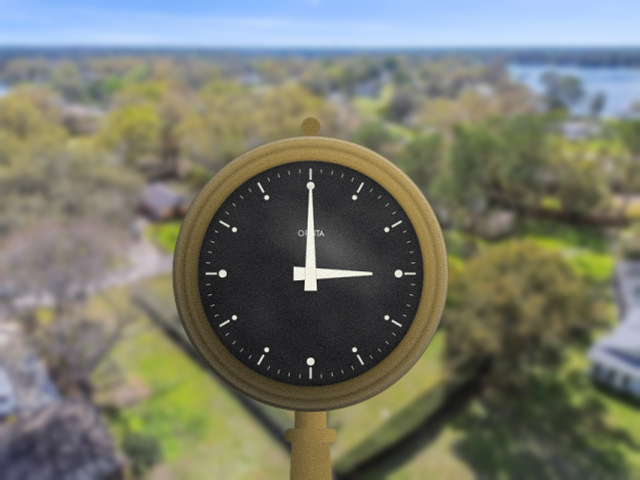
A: 3 h 00 min
